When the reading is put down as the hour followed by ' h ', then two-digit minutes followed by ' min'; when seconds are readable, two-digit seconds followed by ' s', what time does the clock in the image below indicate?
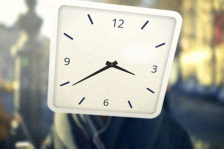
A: 3 h 39 min
